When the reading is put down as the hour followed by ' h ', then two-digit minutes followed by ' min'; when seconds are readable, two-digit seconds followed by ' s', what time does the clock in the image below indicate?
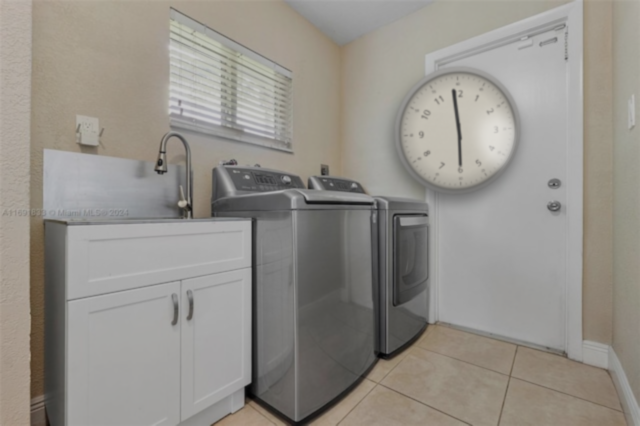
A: 5 h 59 min
